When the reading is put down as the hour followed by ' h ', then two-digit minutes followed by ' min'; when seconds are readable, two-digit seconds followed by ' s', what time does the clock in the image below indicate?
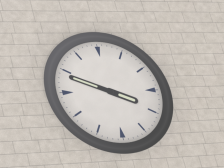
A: 3 h 49 min
